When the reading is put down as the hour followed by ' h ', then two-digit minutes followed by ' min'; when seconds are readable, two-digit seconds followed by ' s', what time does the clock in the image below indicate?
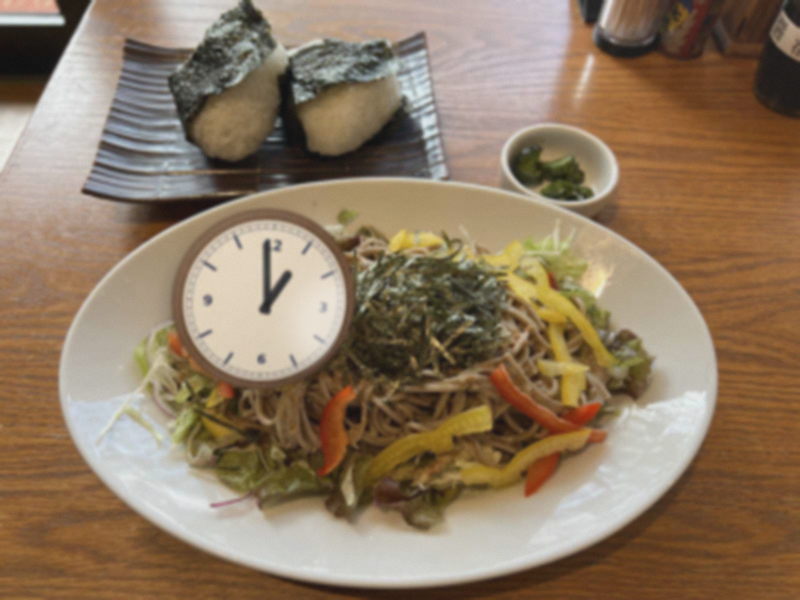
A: 12 h 59 min
